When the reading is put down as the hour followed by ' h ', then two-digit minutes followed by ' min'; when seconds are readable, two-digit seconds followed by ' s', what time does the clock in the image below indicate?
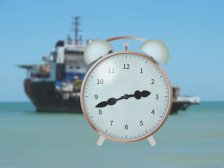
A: 2 h 42 min
